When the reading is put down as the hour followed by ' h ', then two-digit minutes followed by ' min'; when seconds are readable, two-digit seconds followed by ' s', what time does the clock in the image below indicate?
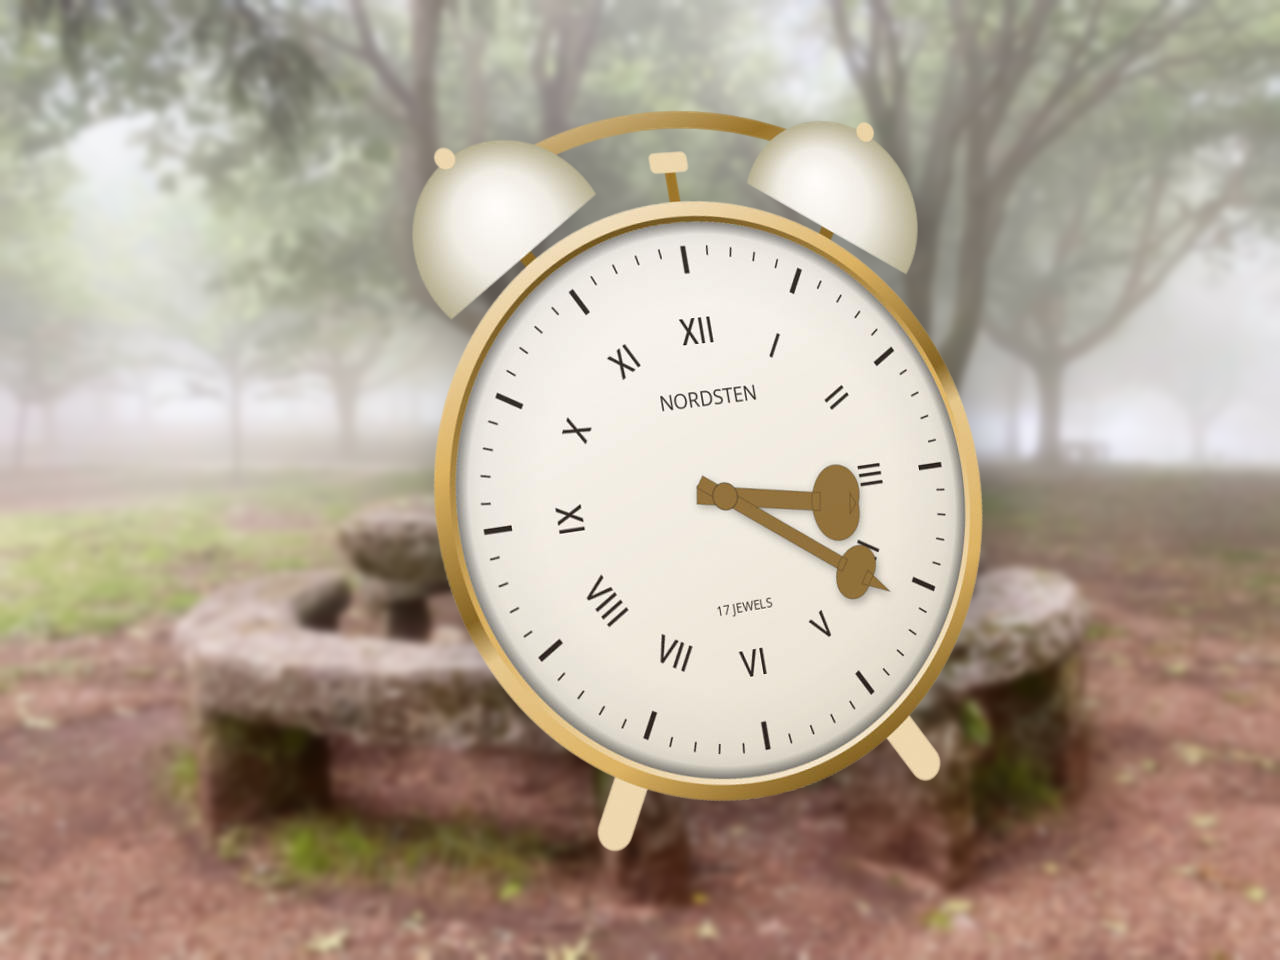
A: 3 h 21 min
